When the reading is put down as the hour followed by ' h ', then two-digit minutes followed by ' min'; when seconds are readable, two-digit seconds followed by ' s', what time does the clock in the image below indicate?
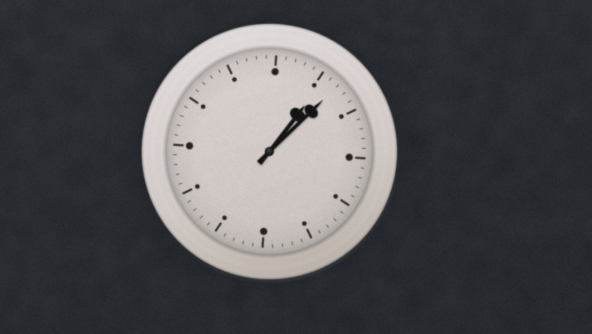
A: 1 h 07 min
